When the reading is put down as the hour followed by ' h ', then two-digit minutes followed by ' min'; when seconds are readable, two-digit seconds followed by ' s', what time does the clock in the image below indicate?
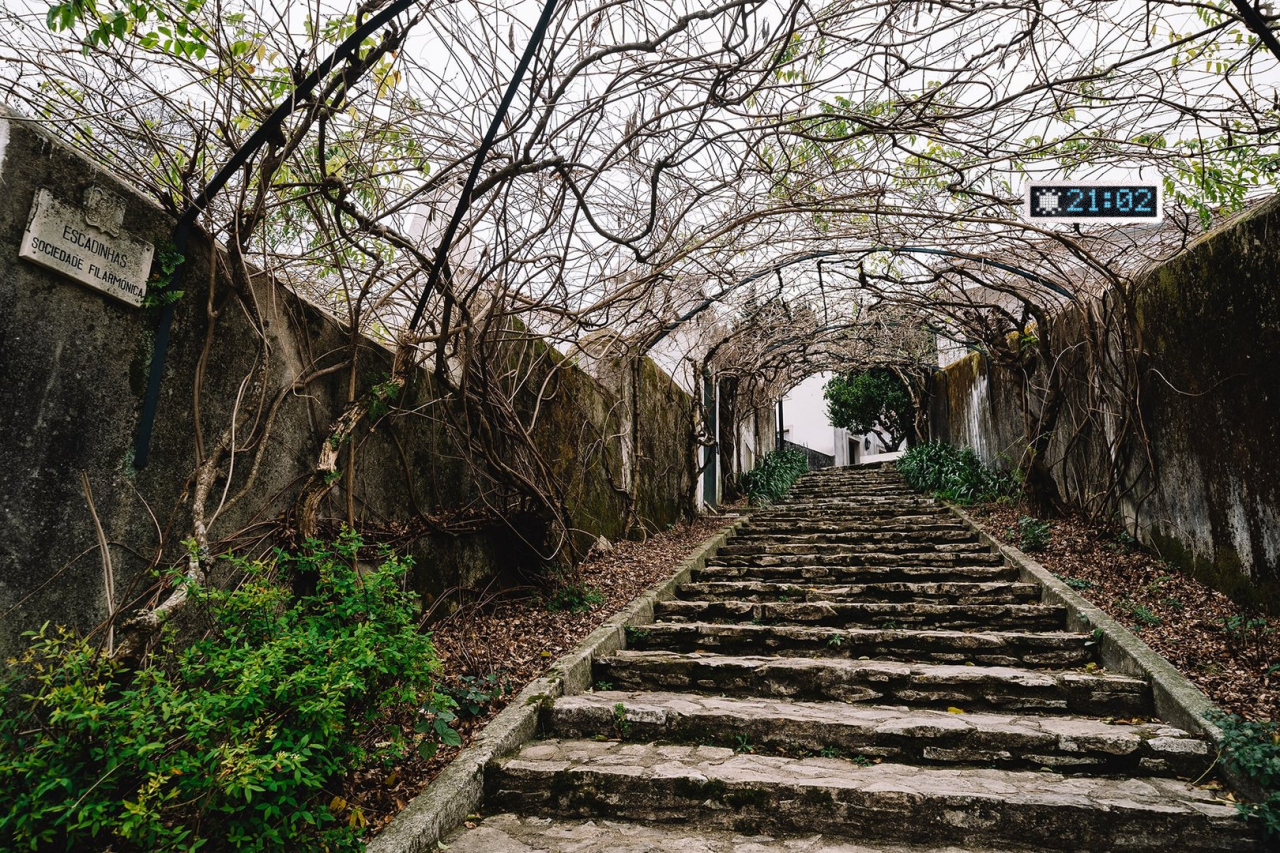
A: 21 h 02 min
